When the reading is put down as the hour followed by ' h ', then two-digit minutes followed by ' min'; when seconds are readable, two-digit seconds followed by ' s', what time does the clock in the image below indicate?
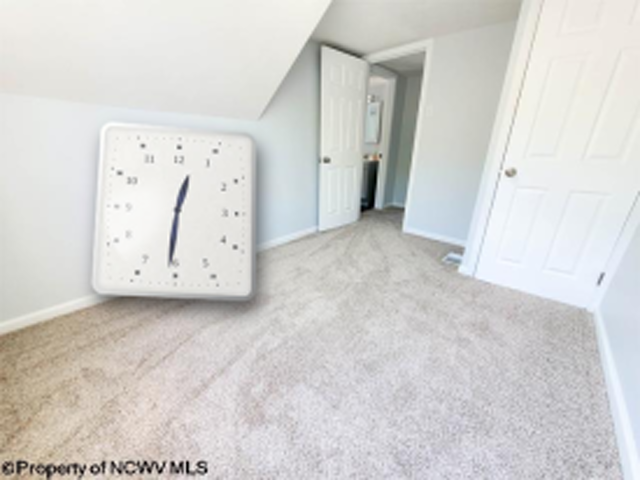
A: 12 h 31 min
